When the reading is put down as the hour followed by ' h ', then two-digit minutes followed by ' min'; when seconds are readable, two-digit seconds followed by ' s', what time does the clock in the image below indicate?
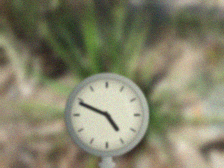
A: 4 h 49 min
